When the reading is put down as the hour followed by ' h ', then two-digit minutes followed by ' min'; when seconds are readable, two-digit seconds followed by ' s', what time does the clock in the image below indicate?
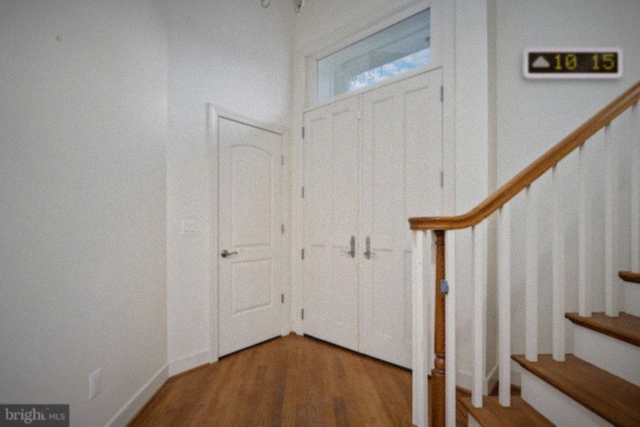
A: 10 h 15 min
